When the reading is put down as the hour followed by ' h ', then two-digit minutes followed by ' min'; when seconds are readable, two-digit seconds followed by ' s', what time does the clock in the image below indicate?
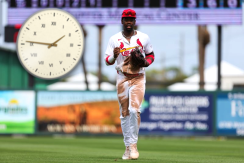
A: 1 h 46 min
